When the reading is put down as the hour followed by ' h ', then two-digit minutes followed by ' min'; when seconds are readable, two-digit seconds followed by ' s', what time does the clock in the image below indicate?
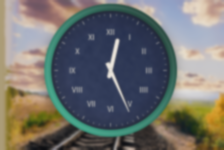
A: 12 h 26 min
